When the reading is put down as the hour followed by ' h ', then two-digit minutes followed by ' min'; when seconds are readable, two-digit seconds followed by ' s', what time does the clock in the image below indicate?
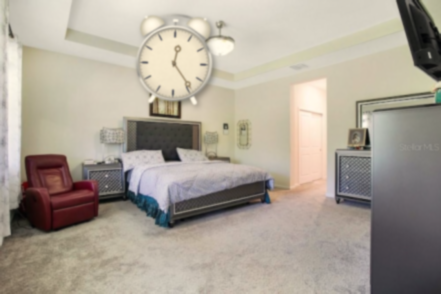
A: 12 h 24 min
